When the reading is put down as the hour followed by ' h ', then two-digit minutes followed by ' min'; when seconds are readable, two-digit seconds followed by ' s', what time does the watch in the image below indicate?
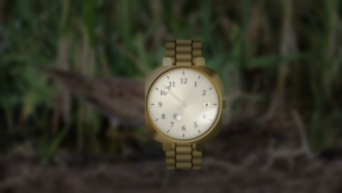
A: 6 h 52 min
